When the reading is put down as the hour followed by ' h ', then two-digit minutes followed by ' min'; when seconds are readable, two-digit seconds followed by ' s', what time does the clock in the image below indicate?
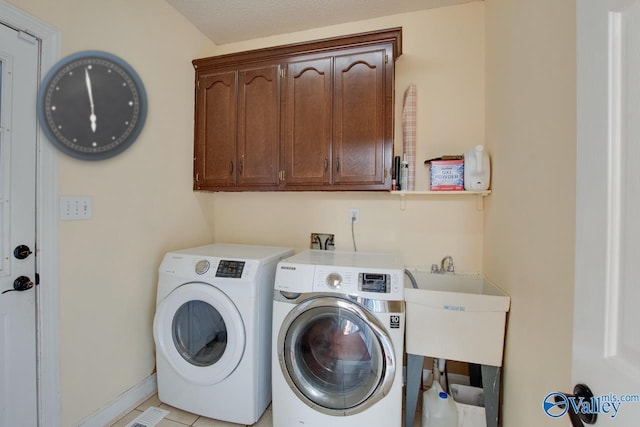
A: 5 h 59 min
